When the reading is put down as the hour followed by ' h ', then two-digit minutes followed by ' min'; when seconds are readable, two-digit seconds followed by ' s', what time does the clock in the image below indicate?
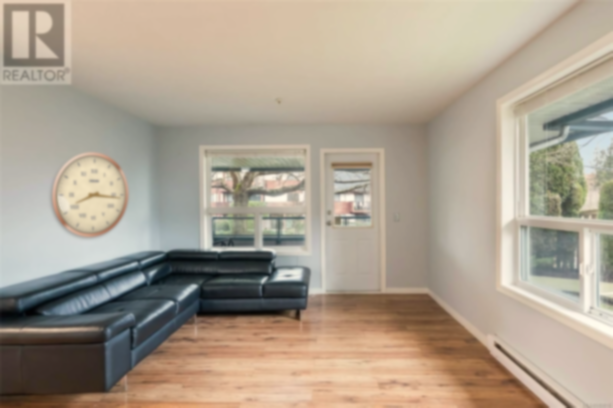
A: 8 h 16 min
